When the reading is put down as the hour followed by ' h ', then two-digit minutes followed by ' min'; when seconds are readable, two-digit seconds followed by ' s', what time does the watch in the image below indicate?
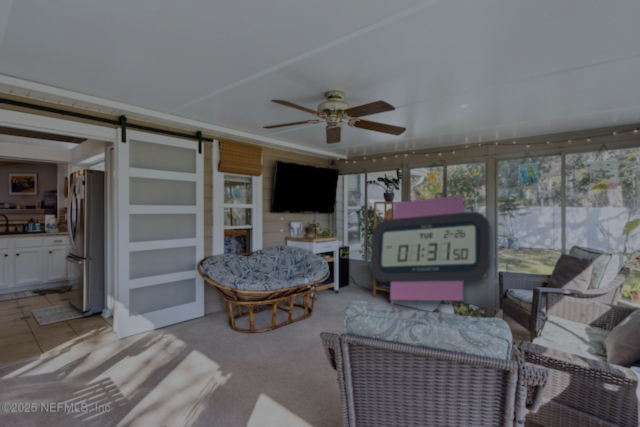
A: 1 h 31 min
